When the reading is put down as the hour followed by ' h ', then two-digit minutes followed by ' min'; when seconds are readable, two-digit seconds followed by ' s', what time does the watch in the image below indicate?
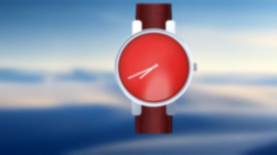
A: 7 h 41 min
